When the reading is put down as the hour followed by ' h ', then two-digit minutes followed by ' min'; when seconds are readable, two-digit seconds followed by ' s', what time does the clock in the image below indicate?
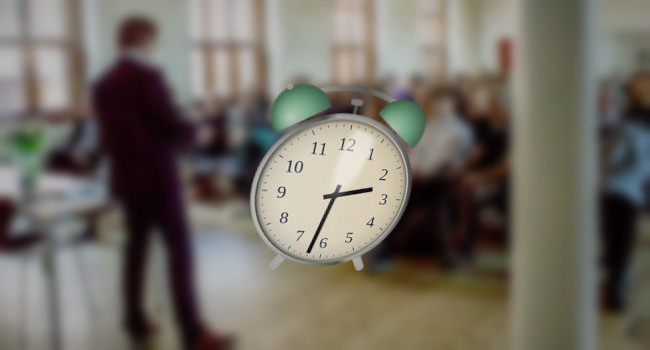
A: 2 h 32 min
